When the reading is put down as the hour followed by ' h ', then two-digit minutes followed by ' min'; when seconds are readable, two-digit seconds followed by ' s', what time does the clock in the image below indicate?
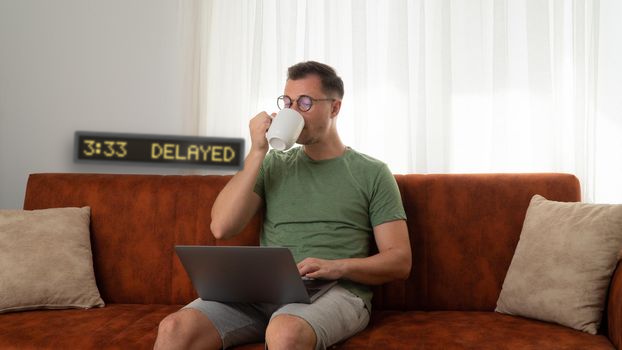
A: 3 h 33 min
